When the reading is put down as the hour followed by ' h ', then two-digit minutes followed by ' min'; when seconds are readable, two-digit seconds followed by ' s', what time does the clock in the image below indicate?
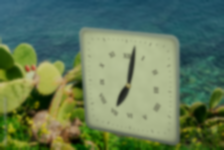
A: 7 h 02 min
